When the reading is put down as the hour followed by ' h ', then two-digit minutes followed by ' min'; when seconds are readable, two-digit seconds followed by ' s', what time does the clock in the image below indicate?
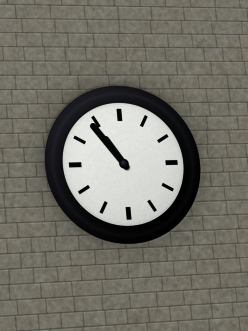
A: 10 h 54 min
